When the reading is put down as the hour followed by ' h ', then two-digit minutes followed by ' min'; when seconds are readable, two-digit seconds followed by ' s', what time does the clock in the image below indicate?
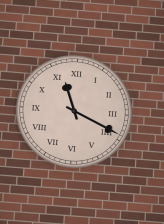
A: 11 h 19 min
